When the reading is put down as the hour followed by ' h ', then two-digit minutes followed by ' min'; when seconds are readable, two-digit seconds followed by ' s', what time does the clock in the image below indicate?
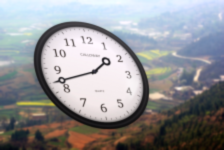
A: 1 h 42 min
